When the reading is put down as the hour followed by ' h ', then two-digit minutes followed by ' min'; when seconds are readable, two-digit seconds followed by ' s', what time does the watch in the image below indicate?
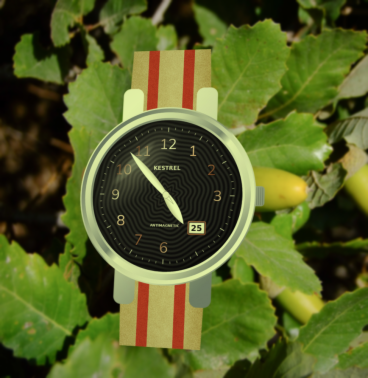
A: 4 h 53 min
